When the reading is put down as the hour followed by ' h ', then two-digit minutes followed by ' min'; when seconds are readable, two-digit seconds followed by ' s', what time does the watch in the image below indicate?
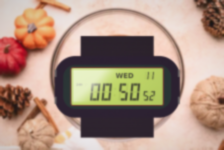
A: 0 h 50 min
